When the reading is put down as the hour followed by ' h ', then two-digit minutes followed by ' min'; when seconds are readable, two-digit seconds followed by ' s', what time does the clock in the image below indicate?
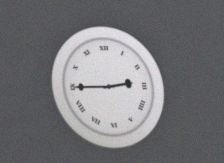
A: 2 h 45 min
